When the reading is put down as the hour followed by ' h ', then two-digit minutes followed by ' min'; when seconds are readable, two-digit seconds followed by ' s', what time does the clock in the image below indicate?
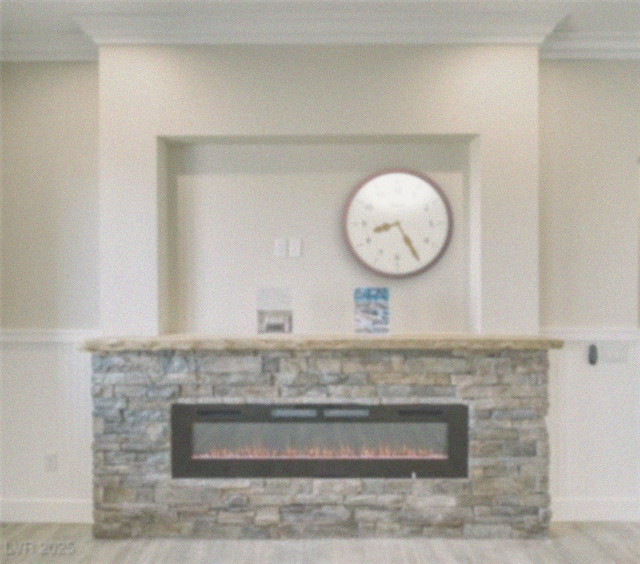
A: 8 h 25 min
